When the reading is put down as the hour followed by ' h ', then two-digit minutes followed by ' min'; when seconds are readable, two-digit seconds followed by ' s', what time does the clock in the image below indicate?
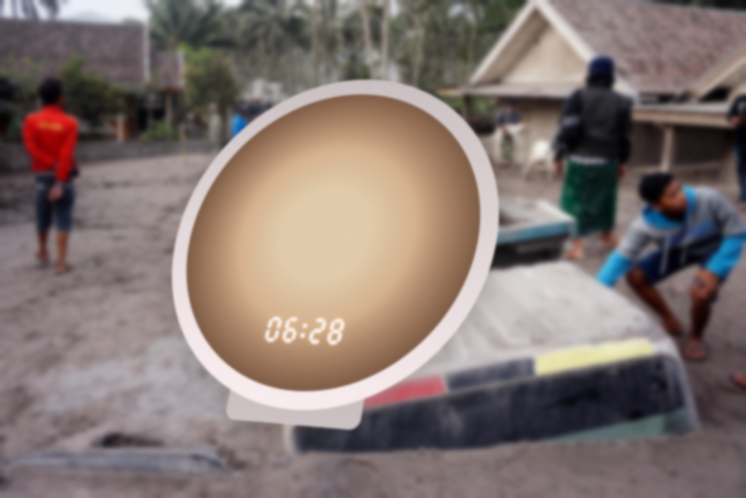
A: 6 h 28 min
